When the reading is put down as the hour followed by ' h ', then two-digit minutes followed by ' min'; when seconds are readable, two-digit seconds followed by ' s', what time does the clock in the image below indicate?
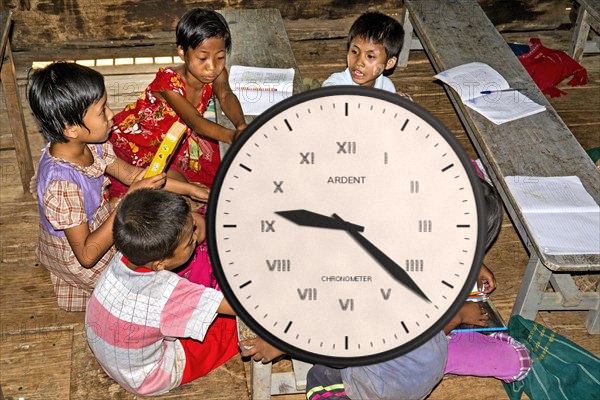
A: 9 h 22 min
